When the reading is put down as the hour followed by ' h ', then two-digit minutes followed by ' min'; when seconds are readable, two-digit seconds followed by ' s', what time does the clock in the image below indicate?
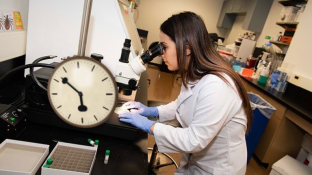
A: 5 h 52 min
